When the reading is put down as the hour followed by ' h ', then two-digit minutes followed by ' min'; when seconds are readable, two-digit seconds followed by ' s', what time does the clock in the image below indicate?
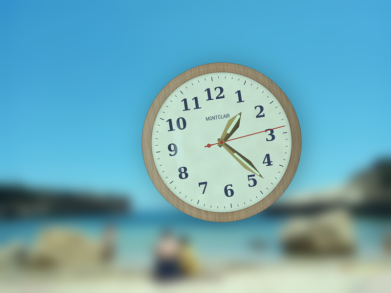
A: 1 h 23 min 14 s
